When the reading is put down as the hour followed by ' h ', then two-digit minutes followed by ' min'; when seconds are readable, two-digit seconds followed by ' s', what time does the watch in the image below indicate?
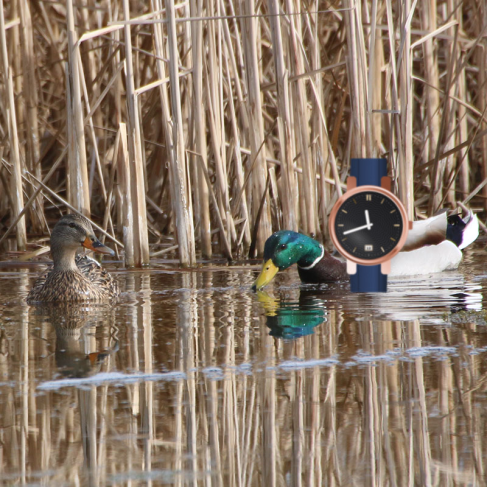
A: 11 h 42 min
